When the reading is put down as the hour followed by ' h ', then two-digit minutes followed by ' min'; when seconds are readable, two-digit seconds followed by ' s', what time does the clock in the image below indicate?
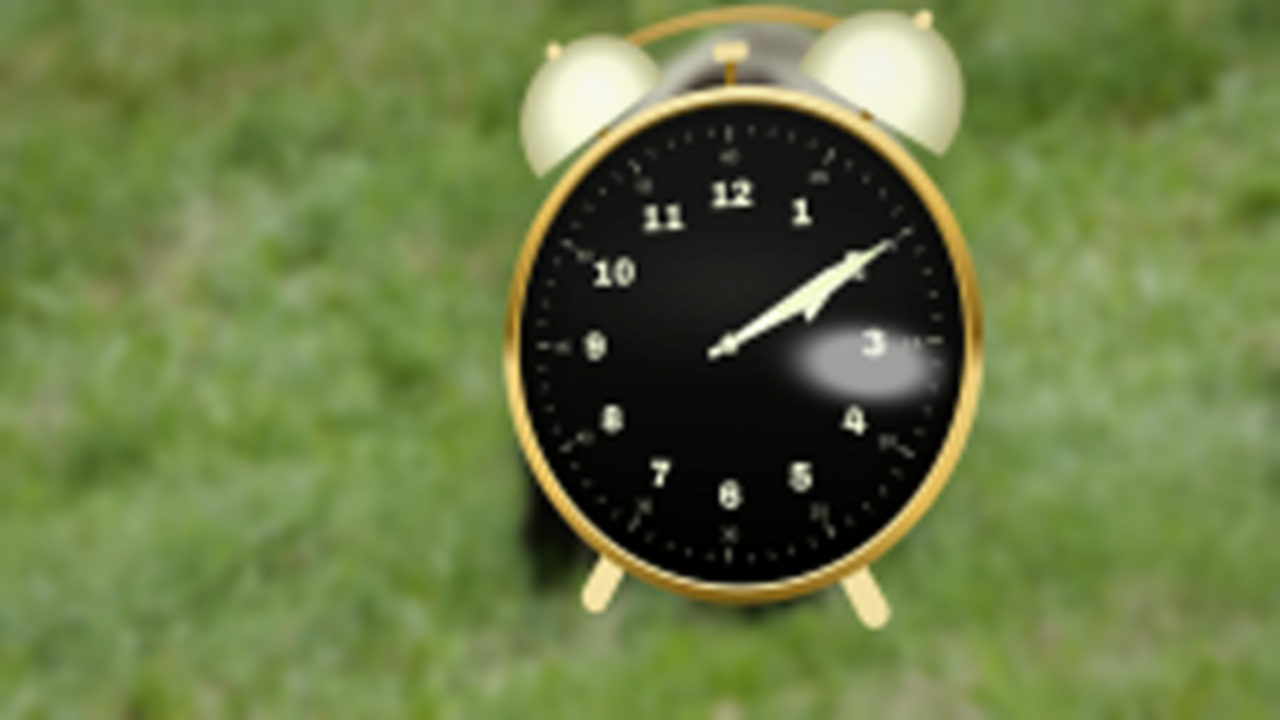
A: 2 h 10 min
